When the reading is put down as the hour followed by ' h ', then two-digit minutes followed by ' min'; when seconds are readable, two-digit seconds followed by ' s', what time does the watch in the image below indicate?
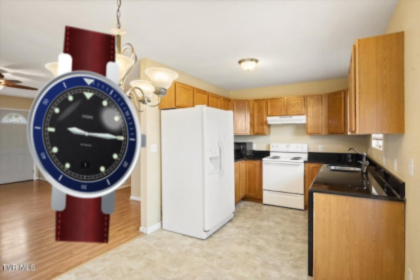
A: 9 h 15 min
